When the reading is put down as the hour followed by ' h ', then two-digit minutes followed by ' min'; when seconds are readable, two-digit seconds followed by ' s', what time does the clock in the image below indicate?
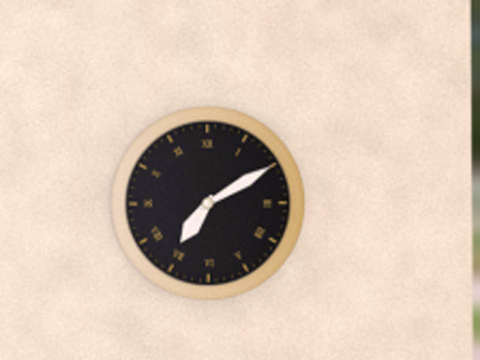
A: 7 h 10 min
